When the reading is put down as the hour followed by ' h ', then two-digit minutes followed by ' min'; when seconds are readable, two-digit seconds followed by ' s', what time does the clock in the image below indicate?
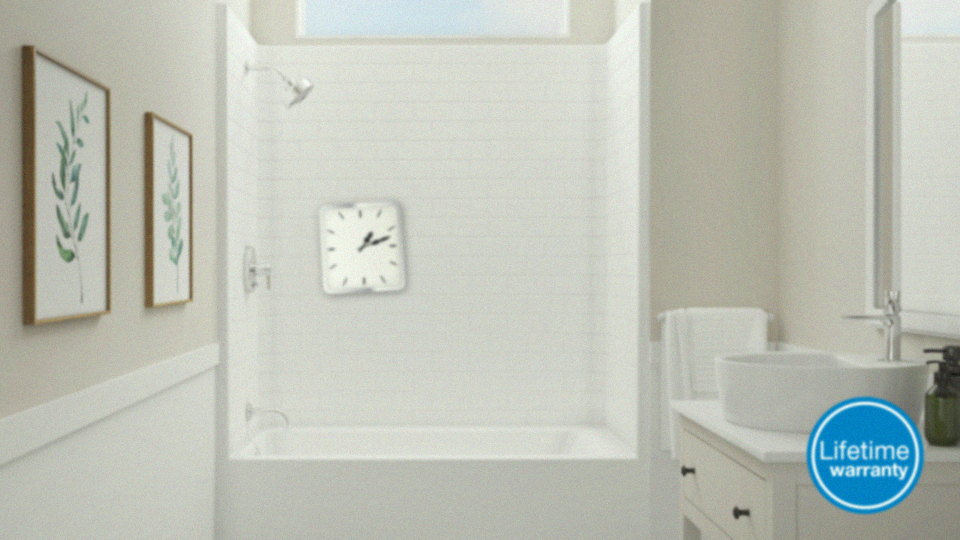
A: 1 h 12 min
